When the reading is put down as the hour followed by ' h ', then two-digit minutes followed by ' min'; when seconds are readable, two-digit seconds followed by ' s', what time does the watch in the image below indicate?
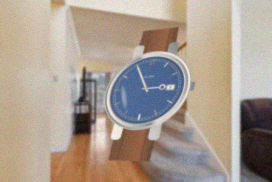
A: 2 h 55 min
